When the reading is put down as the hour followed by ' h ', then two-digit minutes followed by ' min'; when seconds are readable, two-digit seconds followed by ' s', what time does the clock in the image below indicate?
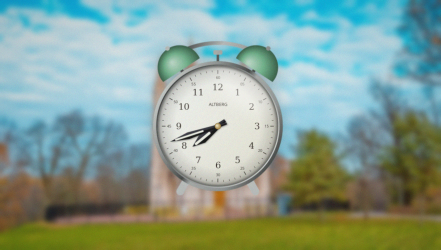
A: 7 h 42 min
